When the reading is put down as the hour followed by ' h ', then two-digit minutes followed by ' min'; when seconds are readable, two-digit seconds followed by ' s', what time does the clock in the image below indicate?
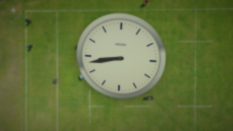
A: 8 h 43 min
